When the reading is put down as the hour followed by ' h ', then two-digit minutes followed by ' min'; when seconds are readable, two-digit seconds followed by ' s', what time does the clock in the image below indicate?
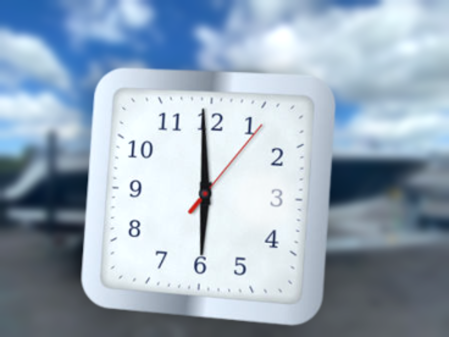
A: 5 h 59 min 06 s
